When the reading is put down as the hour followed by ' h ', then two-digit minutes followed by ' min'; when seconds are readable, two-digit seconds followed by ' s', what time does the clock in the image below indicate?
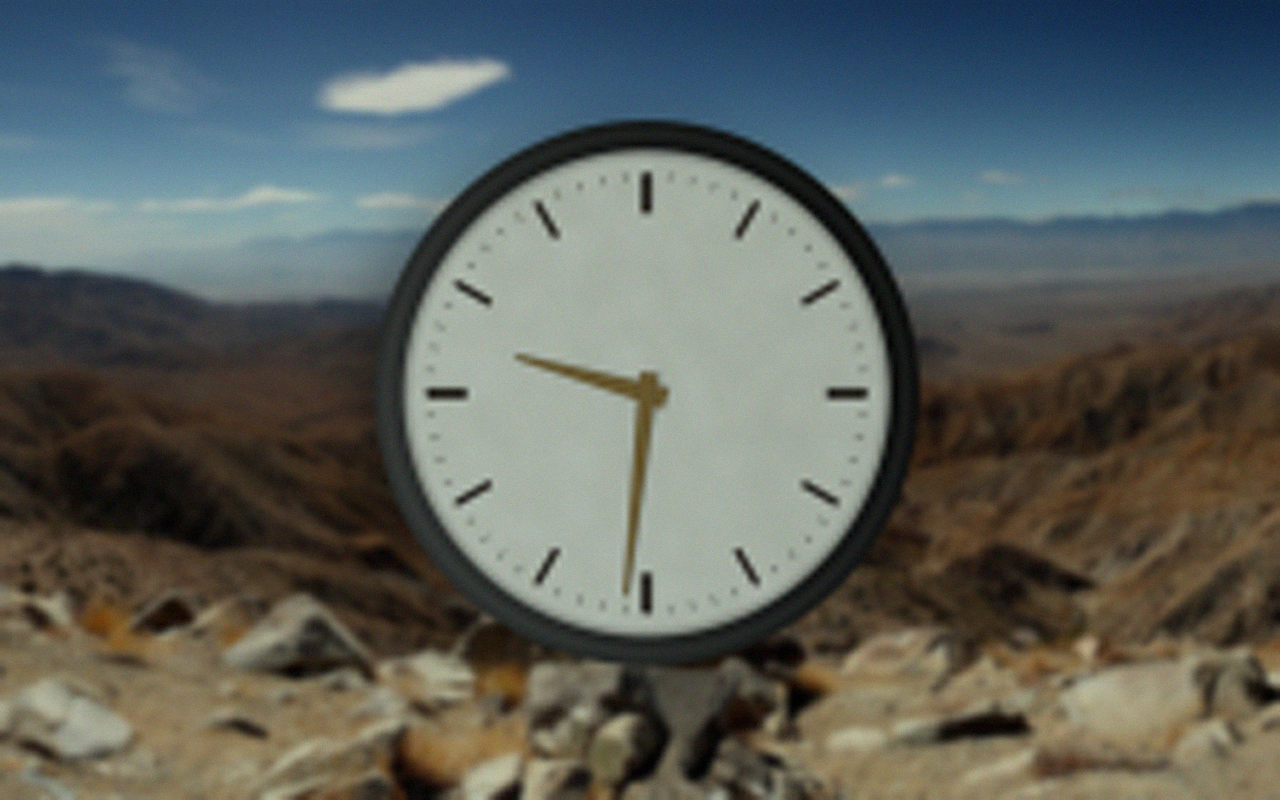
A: 9 h 31 min
